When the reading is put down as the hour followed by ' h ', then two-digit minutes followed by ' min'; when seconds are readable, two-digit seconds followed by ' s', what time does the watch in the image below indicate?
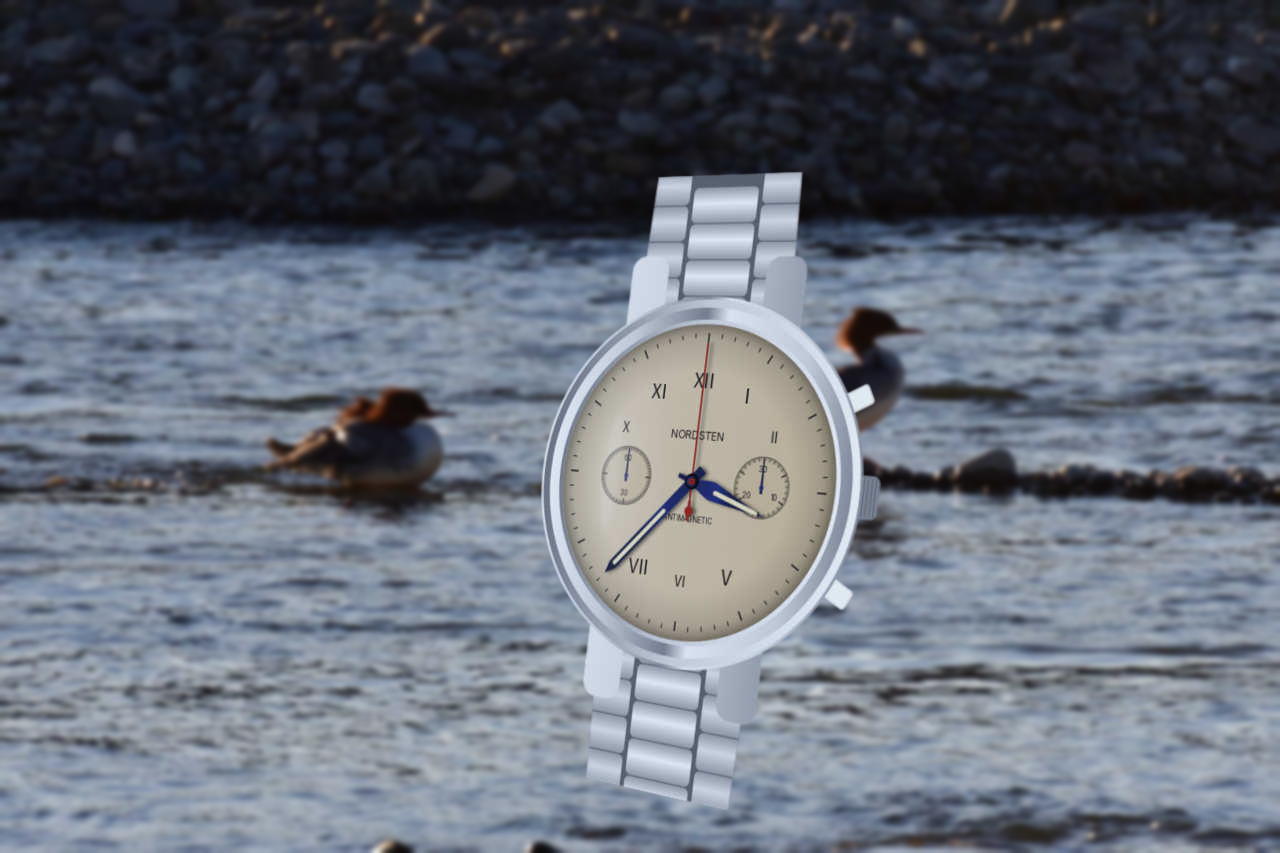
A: 3 h 37 min
